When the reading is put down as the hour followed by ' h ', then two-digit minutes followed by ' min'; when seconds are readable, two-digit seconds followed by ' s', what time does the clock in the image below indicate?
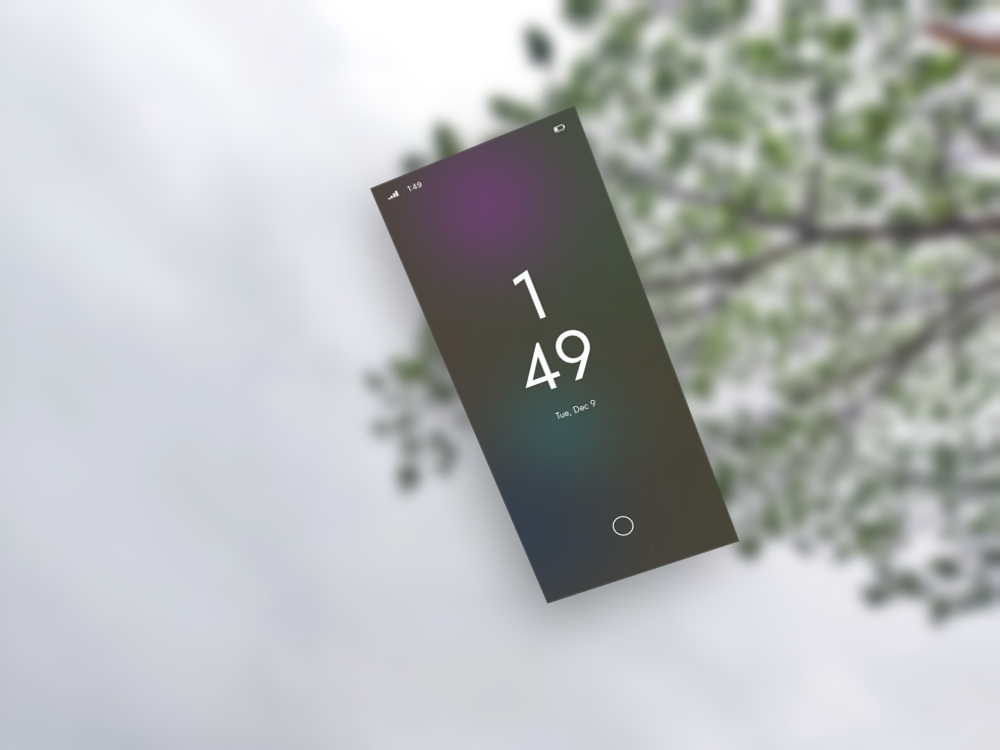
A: 1 h 49 min
